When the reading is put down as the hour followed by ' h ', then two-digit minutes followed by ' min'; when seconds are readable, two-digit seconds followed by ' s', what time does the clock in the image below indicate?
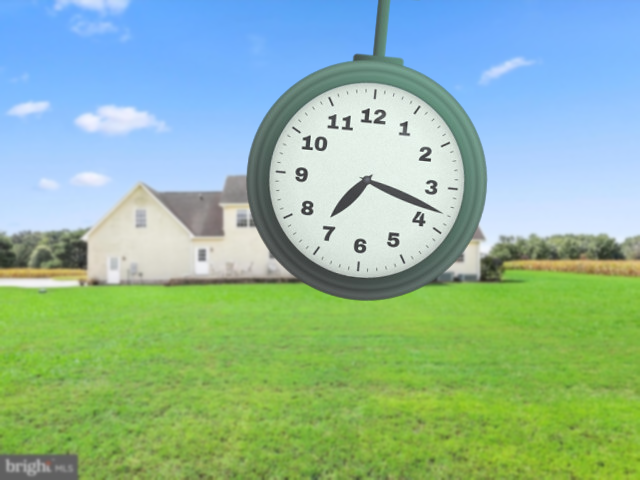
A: 7 h 18 min
